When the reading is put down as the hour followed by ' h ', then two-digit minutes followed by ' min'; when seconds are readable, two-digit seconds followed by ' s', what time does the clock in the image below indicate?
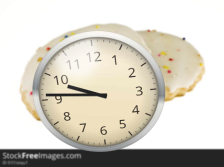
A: 9 h 46 min
